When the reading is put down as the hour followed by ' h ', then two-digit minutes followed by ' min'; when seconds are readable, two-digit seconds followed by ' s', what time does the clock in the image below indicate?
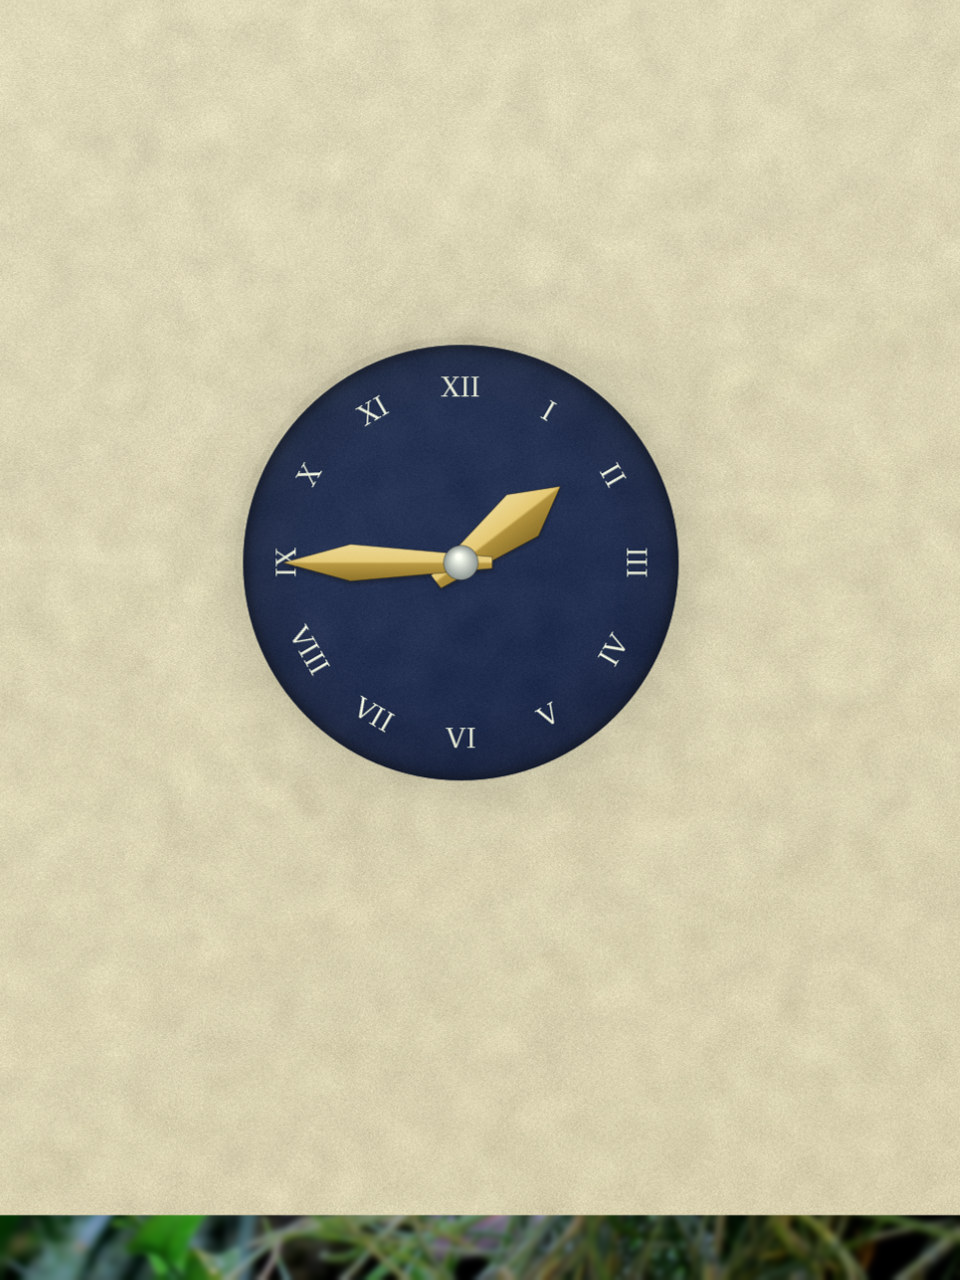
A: 1 h 45 min
